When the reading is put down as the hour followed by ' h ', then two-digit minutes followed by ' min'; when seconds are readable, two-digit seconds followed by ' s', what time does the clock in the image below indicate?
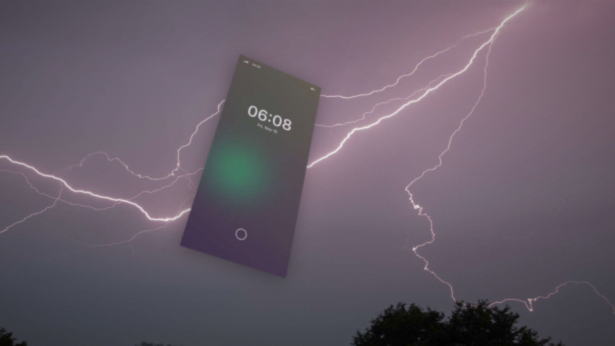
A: 6 h 08 min
